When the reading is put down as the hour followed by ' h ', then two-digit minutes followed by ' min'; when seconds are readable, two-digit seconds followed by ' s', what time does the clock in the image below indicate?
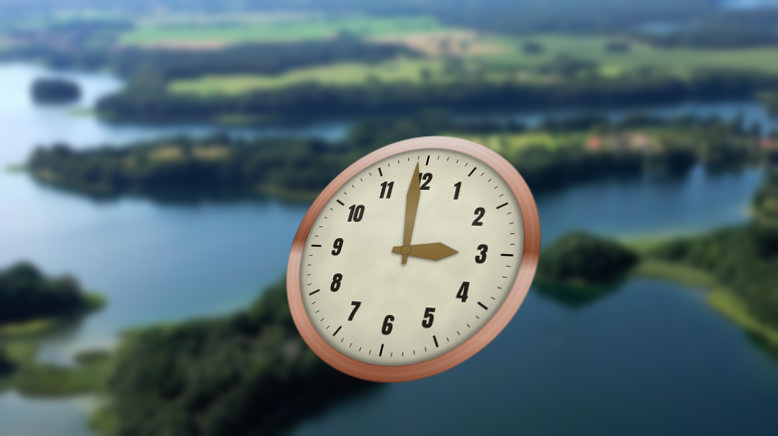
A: 2 h 59 min
